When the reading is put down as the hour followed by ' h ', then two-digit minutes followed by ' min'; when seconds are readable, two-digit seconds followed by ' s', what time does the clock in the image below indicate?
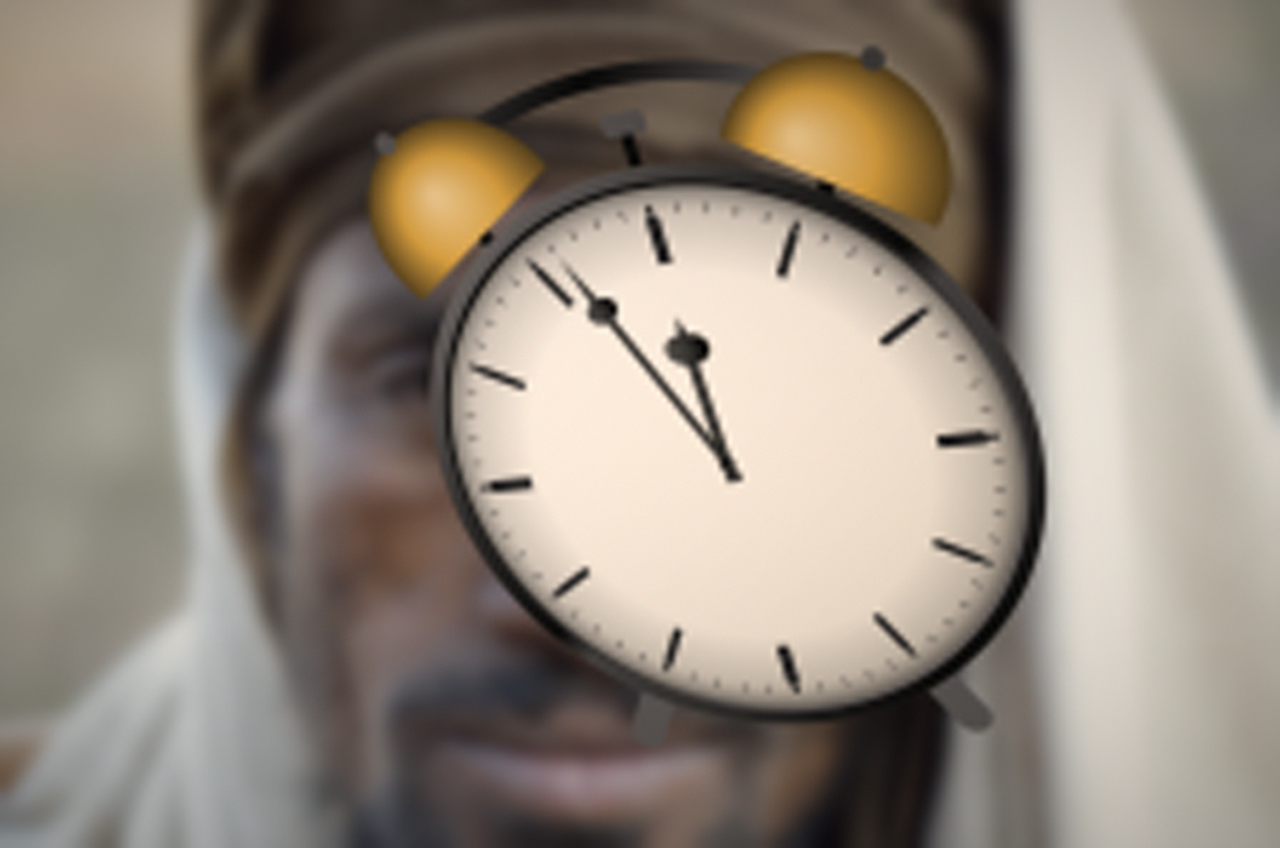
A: 11 h 56 min
